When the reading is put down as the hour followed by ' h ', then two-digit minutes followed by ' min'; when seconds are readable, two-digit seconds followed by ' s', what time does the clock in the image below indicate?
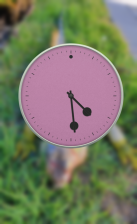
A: 4 h 29 min
